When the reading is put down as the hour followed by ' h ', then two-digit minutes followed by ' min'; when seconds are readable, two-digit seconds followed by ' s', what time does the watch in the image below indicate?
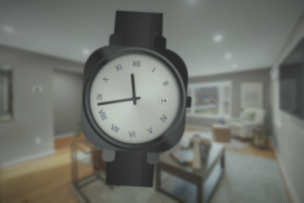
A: 11 h 43 min
